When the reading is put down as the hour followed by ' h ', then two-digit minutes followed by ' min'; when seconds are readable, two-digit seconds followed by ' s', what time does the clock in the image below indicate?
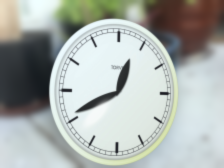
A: 12 h 41 min
